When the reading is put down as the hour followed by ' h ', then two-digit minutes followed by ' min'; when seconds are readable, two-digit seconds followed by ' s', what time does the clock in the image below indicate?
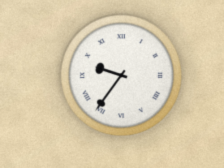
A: 9 h 36 min
